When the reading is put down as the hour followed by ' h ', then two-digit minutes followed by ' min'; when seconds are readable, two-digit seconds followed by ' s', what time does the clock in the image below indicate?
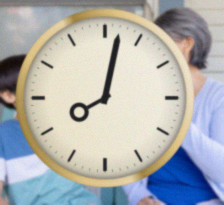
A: 8 h 02 min
